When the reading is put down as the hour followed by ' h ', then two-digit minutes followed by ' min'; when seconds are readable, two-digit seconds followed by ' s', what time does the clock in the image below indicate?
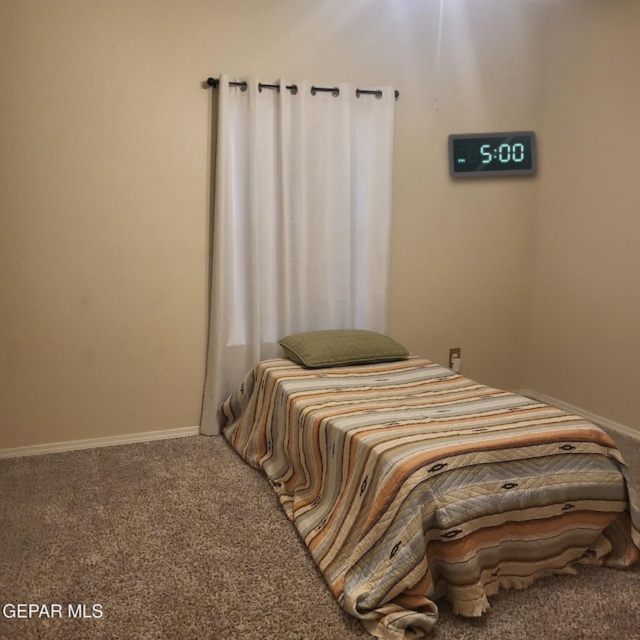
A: 5 h 00 min
